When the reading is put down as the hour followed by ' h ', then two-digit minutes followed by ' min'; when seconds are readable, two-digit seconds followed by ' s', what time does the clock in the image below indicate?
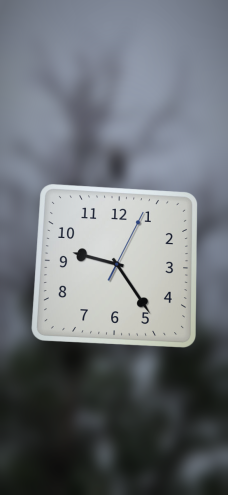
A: 9 h 24 min 04 s
